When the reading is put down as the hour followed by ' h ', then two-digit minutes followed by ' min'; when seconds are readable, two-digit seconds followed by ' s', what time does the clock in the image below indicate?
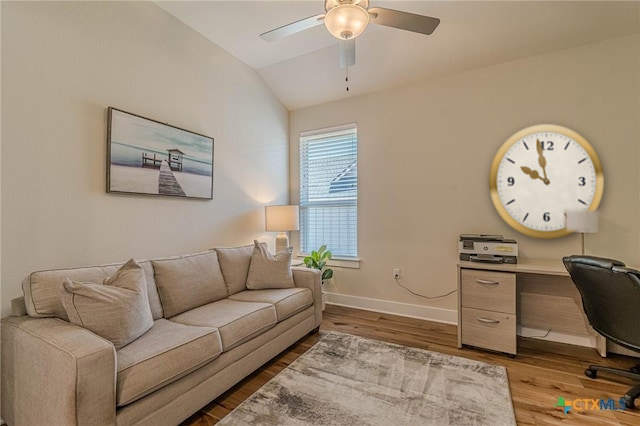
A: 9 h 58 min
